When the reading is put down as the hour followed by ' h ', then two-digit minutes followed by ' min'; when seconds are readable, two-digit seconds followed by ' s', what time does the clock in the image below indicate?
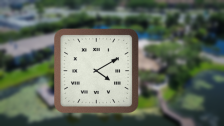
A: 4 h 10 min
